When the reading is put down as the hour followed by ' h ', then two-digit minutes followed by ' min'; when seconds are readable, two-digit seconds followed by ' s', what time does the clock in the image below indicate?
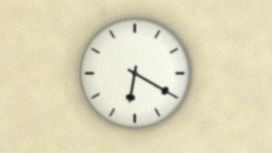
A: 6 h 20 min
